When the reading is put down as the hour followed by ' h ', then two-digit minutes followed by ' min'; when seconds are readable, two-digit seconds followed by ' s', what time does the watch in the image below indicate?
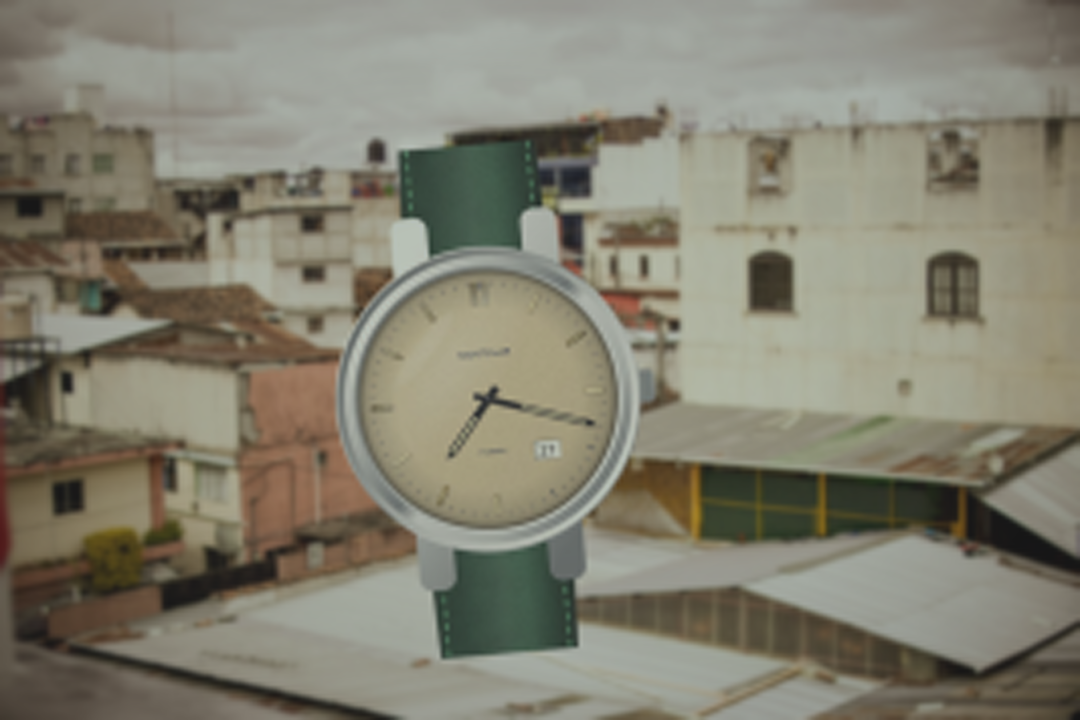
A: 7 h 18 min
